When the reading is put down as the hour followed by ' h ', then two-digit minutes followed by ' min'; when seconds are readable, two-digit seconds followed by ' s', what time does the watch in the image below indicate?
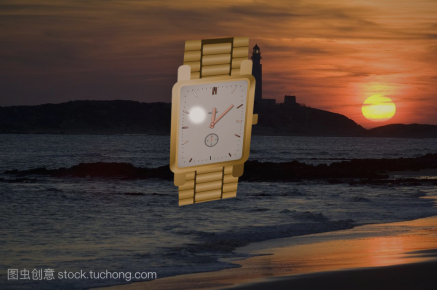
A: 12 h 08 min
